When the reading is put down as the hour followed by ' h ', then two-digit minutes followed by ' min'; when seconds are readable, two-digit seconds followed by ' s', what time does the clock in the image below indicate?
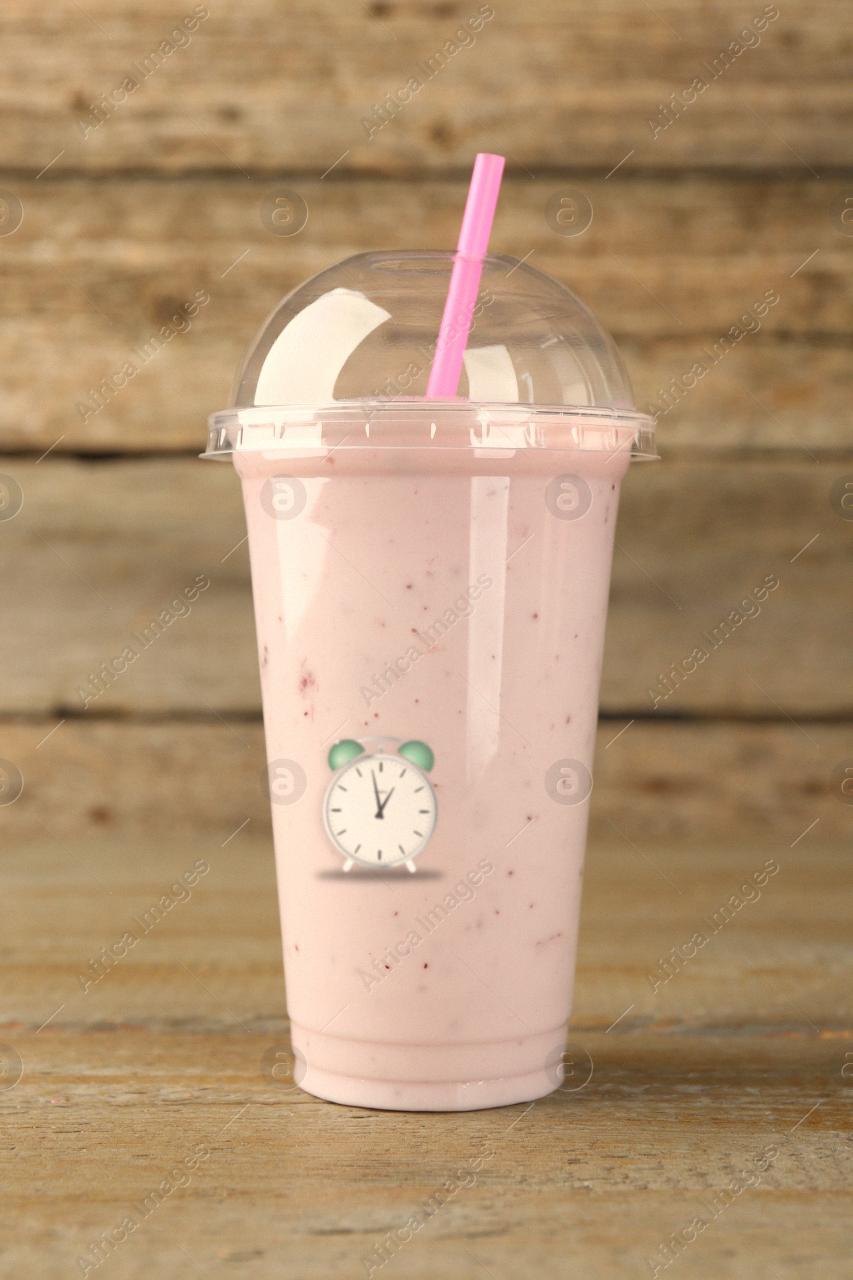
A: 12 h 58 min
